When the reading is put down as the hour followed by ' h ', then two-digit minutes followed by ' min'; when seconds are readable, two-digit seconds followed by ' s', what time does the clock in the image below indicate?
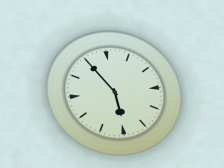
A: 5 h 55 min
